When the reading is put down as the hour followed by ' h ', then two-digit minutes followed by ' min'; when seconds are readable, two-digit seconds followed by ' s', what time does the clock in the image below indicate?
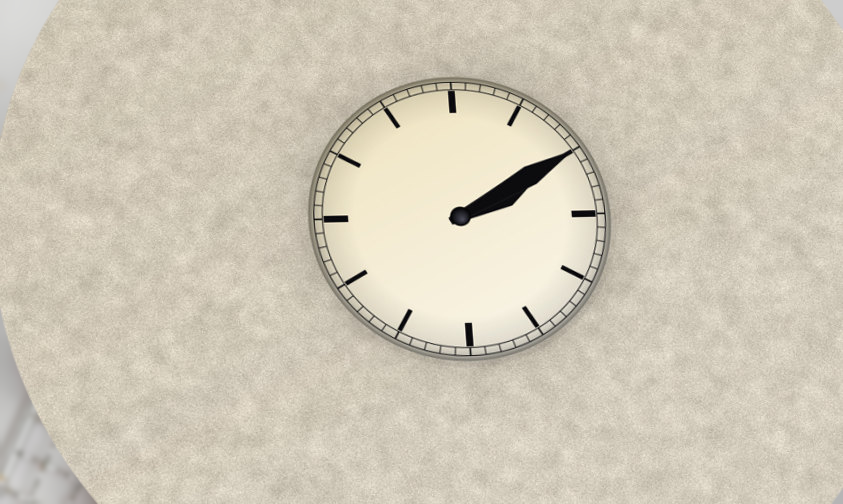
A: 2 h 10 min
